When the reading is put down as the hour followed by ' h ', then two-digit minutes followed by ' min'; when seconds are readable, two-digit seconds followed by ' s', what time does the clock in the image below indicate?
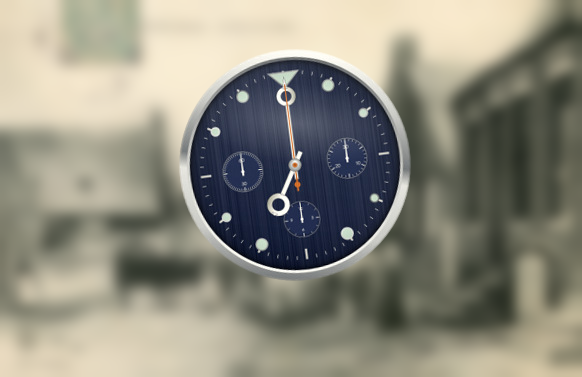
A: 7 h 00 min
